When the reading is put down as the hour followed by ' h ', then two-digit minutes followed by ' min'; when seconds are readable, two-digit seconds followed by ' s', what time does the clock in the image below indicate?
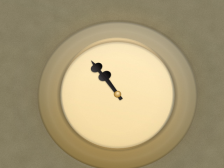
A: 10 h 54 min
